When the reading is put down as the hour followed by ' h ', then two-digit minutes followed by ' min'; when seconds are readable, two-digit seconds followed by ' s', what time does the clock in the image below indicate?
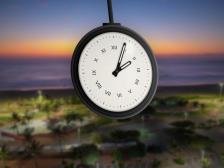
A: 2 h 04 min
